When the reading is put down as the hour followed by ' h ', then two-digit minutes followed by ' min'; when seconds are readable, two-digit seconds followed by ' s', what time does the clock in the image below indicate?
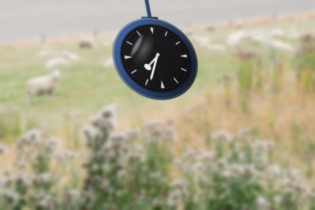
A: 7 h 34 min
